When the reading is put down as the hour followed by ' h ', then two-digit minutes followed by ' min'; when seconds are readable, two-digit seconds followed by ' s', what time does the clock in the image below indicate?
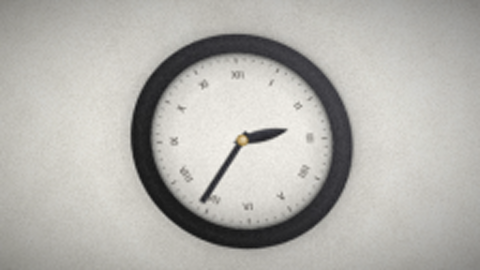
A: 2 h 36 min
